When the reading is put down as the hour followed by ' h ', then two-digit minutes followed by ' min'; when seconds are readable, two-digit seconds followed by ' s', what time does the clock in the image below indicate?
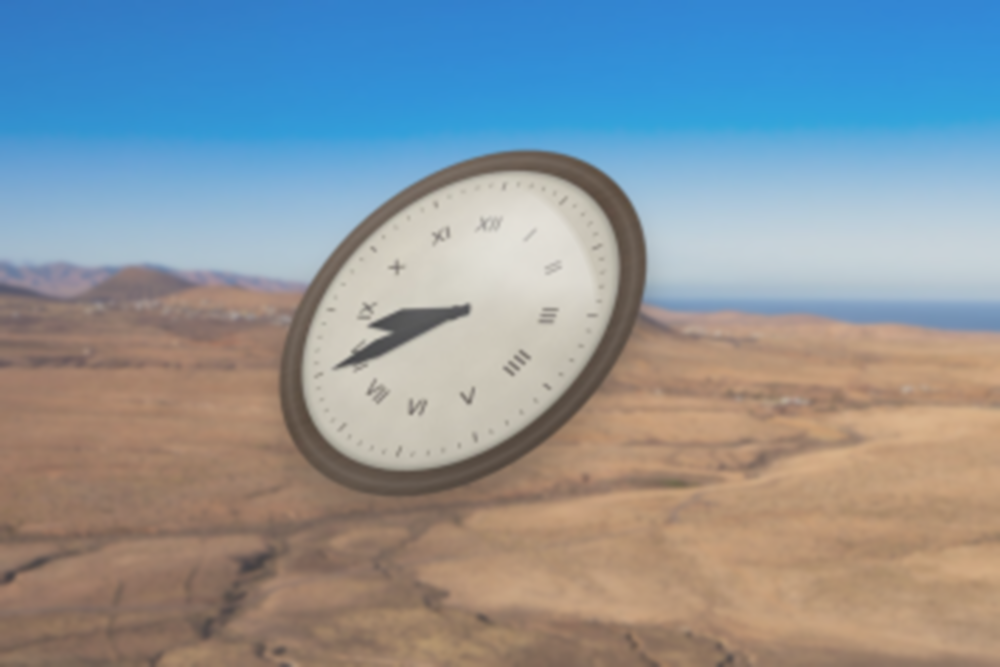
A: 8 h 40 min
